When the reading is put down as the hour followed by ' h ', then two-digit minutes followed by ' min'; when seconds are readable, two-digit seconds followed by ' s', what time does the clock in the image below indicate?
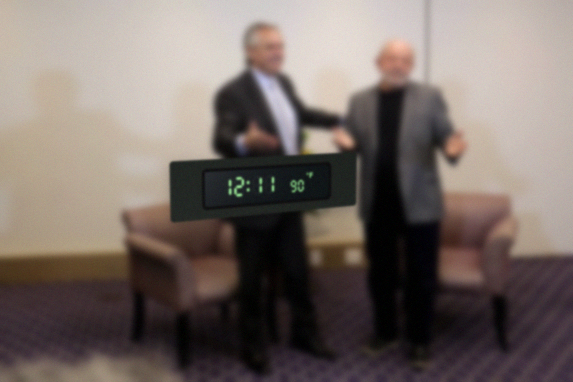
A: 12 h 11 min
